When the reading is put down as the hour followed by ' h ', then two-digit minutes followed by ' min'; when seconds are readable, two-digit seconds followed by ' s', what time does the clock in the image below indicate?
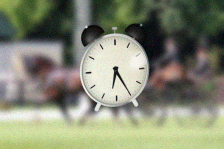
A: 6 h 25 min
